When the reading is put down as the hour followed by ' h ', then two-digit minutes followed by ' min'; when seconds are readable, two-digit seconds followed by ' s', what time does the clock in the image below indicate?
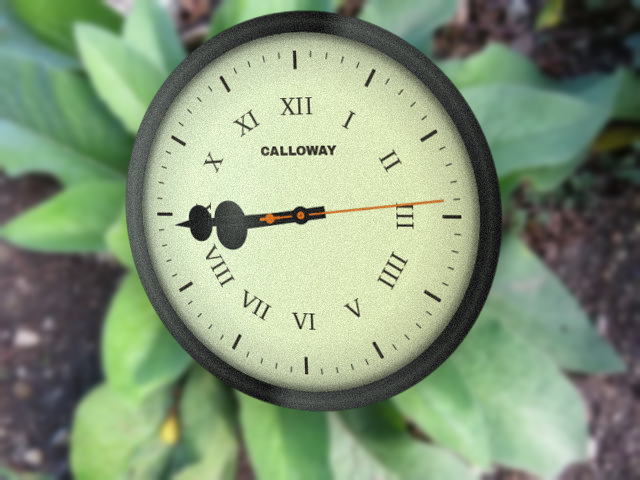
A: 8 h 44 min 14 s
